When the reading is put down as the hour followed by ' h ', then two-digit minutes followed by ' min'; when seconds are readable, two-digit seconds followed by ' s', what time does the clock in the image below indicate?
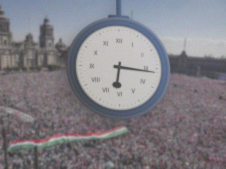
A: 6 h 16 min
